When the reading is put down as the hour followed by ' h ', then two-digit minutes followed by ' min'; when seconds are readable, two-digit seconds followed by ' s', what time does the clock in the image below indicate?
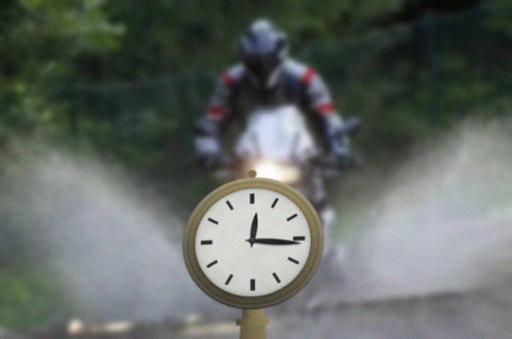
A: 12 h 16 min
